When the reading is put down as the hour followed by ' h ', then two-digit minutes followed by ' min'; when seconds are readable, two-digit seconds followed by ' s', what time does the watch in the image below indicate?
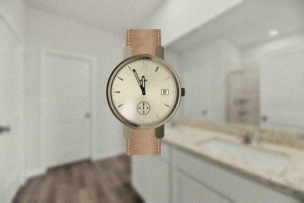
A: 11 h 56 min
